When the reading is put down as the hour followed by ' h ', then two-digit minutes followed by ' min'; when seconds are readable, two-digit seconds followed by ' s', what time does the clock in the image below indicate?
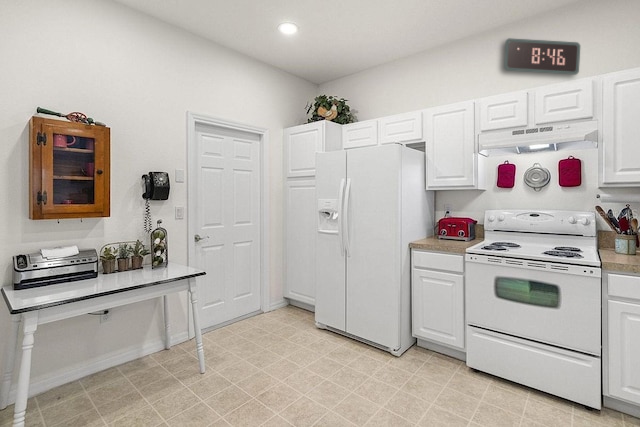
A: 8 h 46 min
